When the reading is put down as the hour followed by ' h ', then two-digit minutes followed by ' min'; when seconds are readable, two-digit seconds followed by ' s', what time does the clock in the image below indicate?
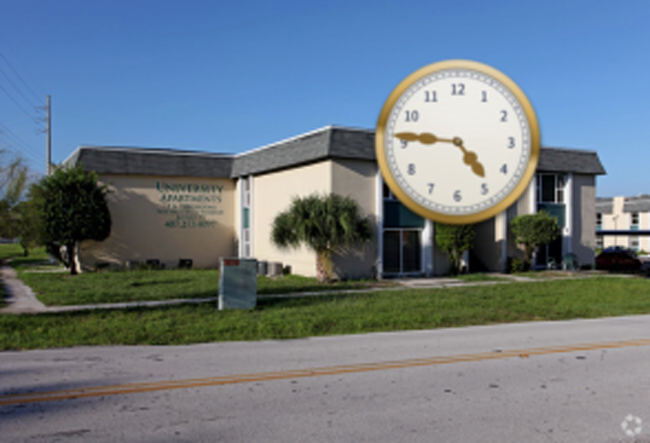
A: 4 h 46 min
